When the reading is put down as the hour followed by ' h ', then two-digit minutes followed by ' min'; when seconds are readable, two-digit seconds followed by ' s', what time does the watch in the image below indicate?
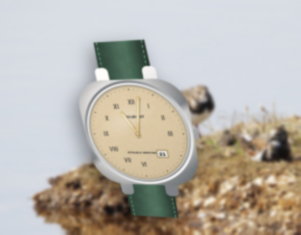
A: 11 h 02 min
